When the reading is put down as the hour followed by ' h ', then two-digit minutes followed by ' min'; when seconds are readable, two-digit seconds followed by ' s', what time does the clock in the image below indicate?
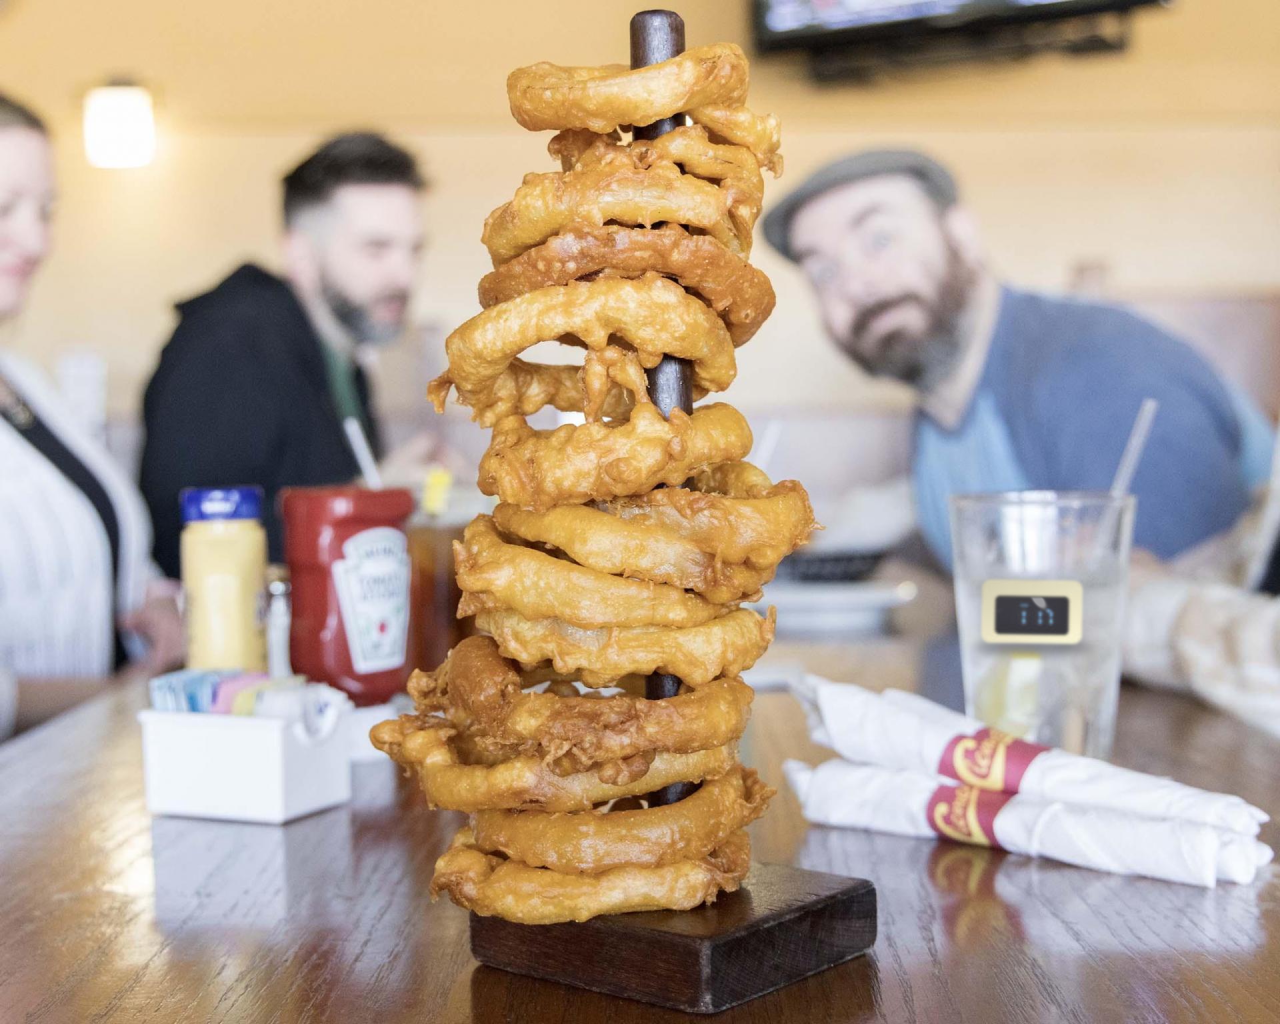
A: 1 h 17 min
